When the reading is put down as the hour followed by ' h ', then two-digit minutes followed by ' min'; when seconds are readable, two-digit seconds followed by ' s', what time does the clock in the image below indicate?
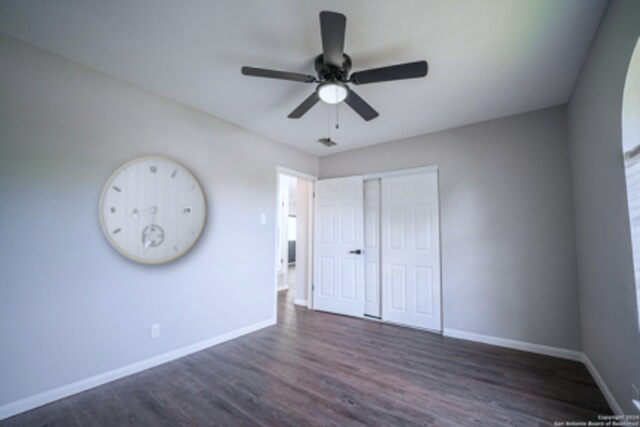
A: 8 h 32 min
